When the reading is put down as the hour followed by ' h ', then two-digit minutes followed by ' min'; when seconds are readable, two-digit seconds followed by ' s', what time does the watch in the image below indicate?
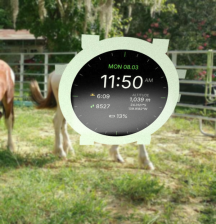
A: 11 h 50 min
